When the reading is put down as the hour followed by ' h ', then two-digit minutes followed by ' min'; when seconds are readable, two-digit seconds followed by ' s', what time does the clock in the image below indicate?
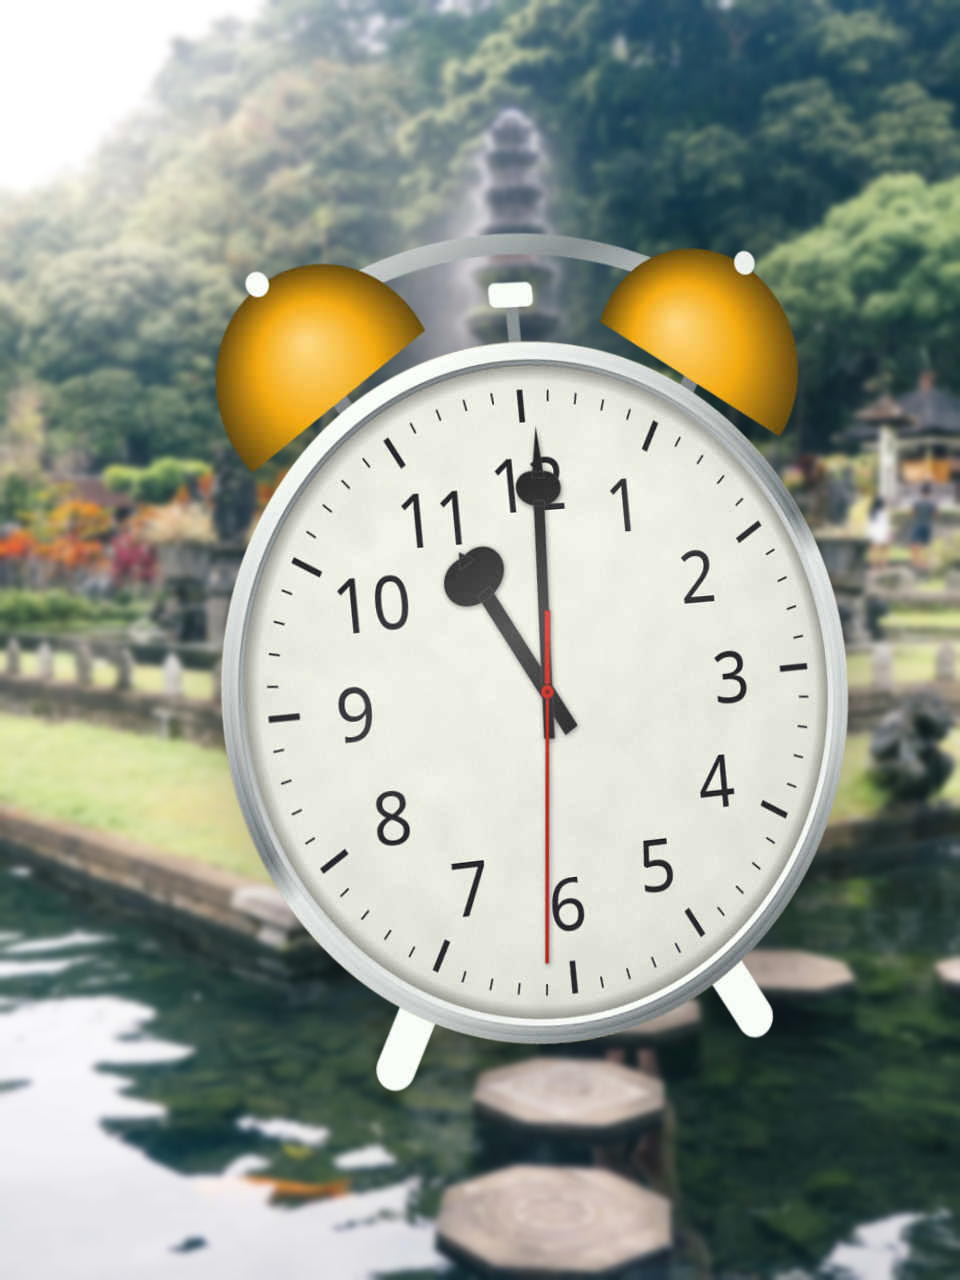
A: 11 h 00 min 31 s
